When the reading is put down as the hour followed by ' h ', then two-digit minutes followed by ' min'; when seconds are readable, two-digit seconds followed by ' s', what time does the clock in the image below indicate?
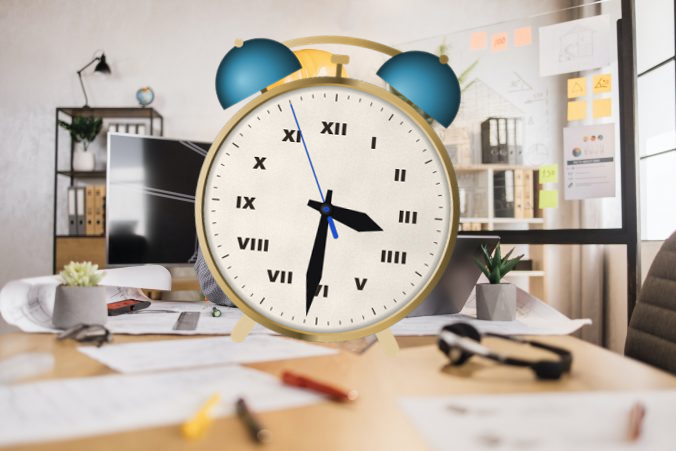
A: 3 h 30 min 56 s
